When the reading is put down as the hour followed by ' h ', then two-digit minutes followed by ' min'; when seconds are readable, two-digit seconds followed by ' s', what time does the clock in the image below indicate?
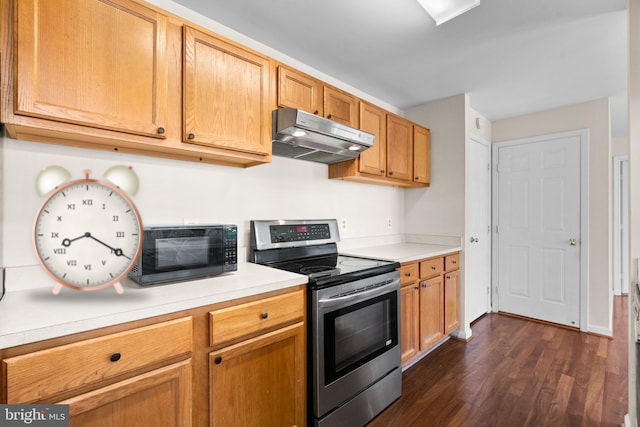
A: 8 h 20 min
